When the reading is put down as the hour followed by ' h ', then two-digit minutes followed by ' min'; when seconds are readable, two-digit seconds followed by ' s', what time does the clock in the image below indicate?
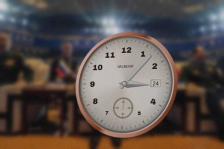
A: 3 h 07 min
